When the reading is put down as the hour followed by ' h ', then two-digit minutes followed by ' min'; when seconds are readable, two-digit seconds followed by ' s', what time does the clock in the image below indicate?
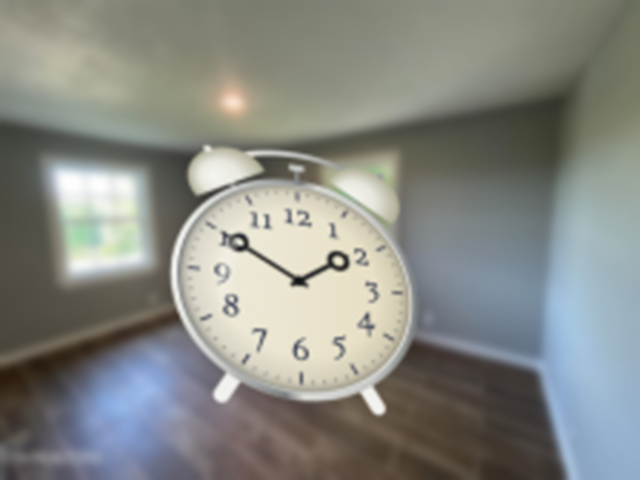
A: 1 h 50 min
